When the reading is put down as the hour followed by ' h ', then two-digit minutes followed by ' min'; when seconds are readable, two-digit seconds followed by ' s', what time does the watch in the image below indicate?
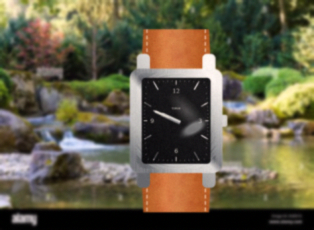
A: 9 h 49 min
